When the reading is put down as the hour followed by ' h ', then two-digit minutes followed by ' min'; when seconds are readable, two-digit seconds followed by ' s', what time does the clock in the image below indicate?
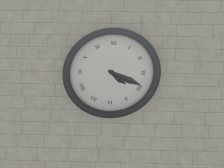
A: 4 h 19 min
